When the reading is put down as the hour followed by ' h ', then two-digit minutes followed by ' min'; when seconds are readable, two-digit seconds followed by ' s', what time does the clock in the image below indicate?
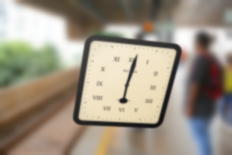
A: 6 h 01 min
